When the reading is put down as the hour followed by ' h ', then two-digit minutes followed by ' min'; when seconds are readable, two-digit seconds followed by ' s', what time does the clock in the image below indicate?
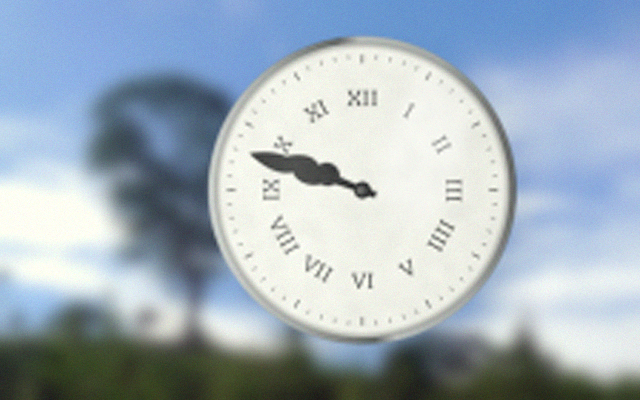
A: 9 h 48 min
